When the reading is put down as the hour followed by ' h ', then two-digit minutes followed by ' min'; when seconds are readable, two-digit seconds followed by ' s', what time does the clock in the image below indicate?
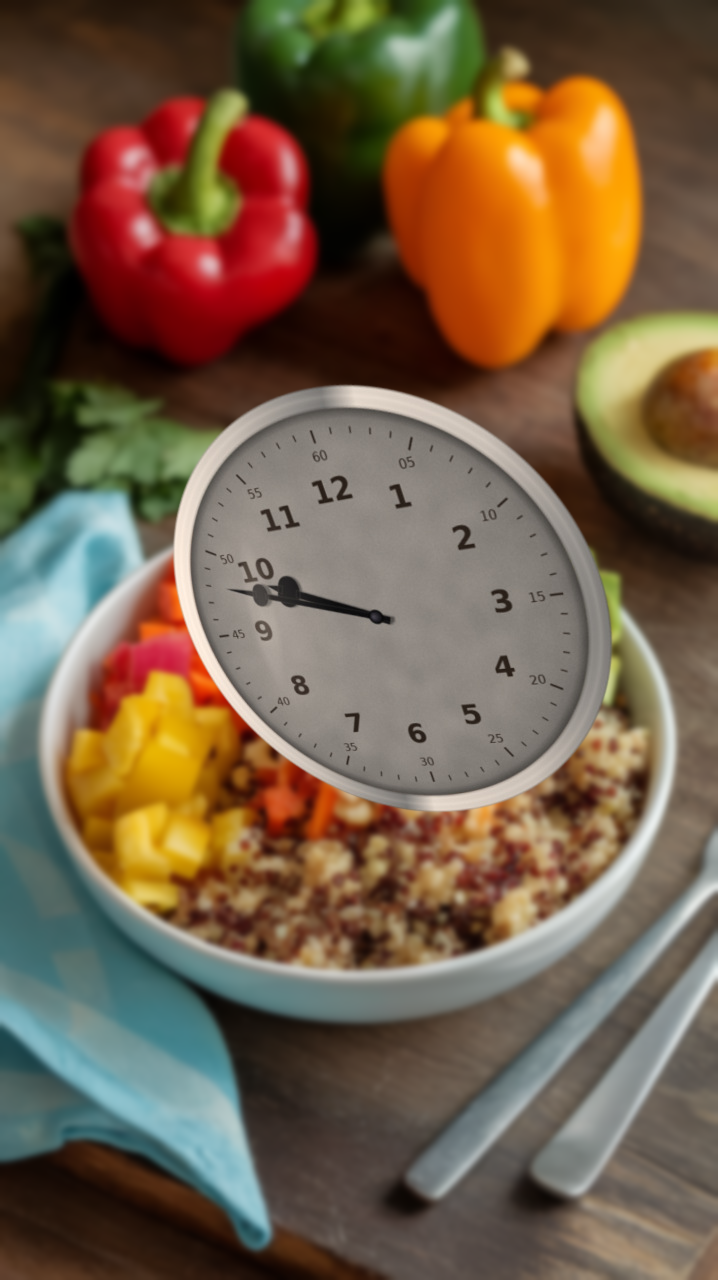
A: 9 h 48 min
